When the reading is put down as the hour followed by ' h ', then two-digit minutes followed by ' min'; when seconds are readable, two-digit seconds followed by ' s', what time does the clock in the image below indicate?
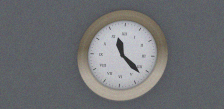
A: 11 h 22 min
